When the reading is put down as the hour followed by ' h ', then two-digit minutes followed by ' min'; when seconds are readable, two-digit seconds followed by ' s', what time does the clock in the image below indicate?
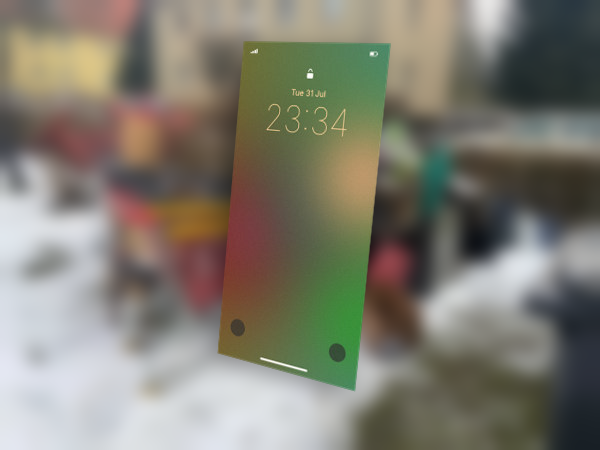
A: 23 h 34 min
